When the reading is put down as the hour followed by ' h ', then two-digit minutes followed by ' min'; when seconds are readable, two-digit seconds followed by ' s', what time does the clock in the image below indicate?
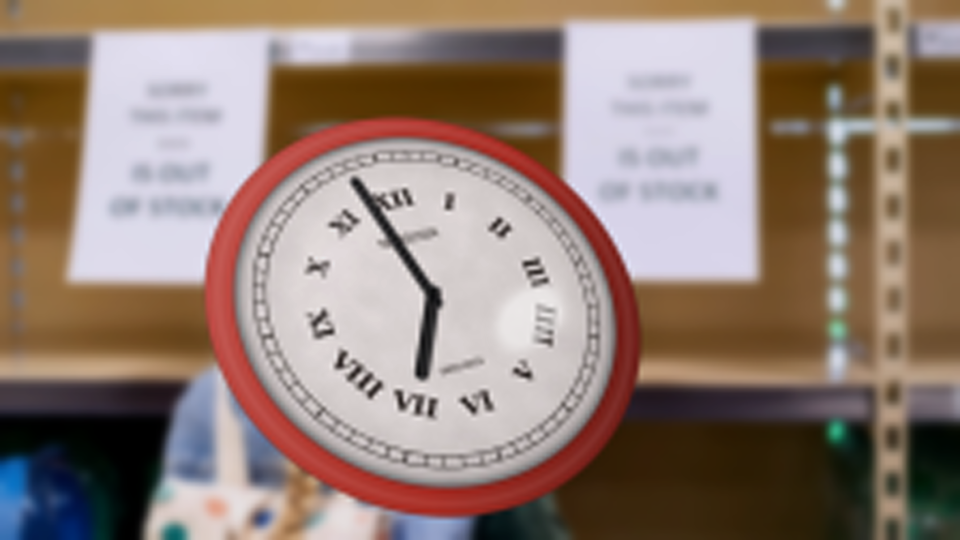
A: 6 h 58 min
